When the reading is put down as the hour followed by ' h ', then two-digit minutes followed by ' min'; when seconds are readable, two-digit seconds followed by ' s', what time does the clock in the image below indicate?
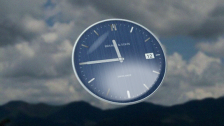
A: 11 h 45 min
